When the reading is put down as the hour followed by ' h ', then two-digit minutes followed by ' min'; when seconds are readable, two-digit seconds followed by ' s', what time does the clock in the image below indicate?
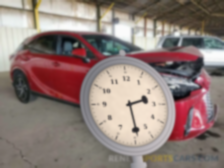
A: 2 h 29 min
